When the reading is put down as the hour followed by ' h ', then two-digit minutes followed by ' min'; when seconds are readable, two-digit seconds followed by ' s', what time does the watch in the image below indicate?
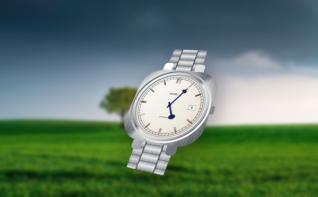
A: 5 h 05 min
